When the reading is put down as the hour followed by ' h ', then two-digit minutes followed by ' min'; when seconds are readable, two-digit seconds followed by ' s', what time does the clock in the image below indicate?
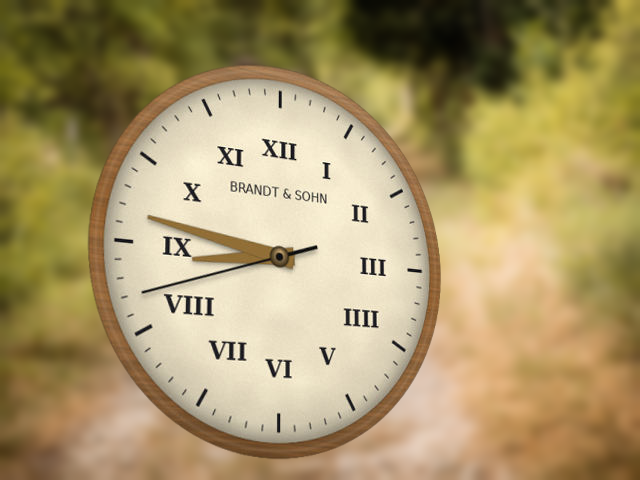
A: 8 h 46 min 42 s
